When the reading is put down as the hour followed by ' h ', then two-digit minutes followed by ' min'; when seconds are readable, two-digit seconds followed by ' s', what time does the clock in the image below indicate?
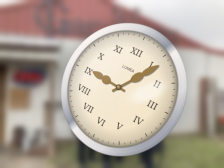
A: 9 h 06 min
